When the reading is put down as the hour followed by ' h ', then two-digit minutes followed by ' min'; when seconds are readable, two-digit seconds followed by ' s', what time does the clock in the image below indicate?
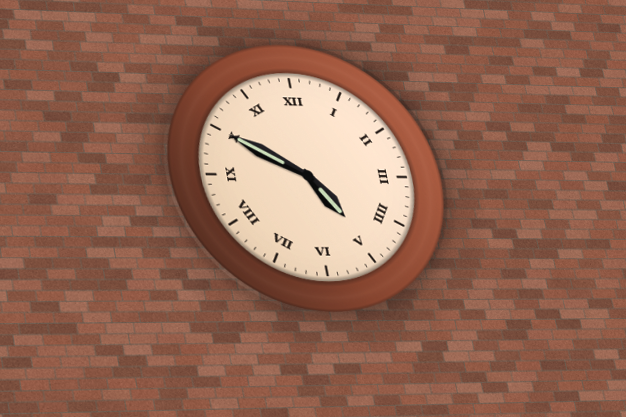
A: 4 h 50 min
